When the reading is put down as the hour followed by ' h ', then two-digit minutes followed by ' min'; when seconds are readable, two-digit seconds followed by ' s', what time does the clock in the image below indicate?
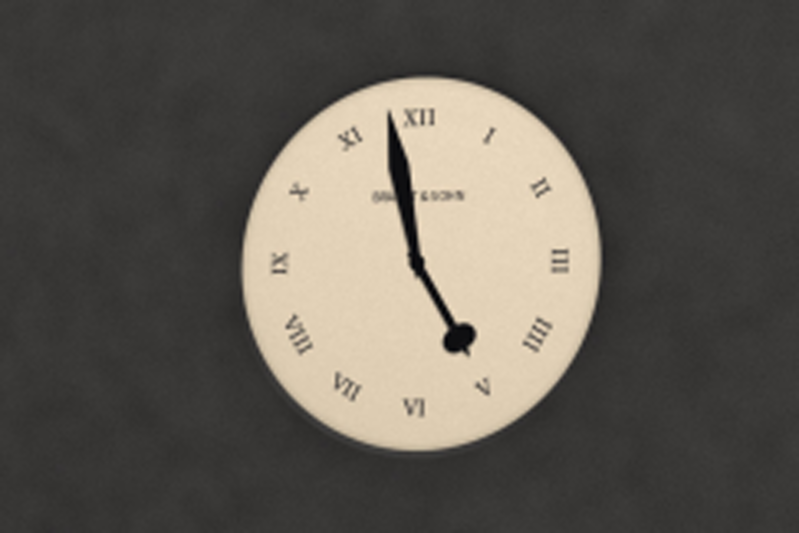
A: 4 h 58 min
